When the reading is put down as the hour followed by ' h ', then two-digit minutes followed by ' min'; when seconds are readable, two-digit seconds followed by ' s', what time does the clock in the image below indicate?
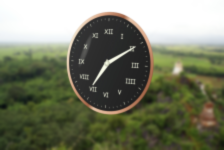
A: 7 h 10 min
